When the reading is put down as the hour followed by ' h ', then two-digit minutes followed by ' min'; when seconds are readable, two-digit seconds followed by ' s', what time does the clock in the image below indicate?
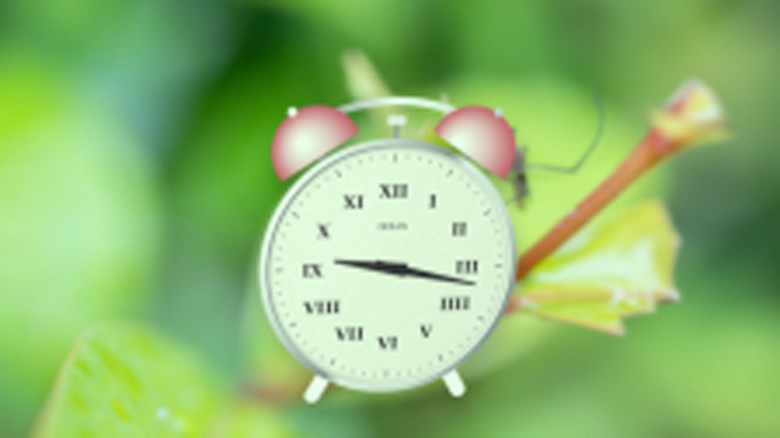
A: 9 h 17 min
